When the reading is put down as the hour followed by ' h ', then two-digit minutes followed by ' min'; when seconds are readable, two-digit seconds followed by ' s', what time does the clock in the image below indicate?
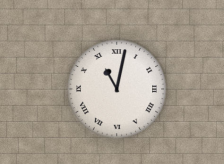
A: 11 h 02 min
